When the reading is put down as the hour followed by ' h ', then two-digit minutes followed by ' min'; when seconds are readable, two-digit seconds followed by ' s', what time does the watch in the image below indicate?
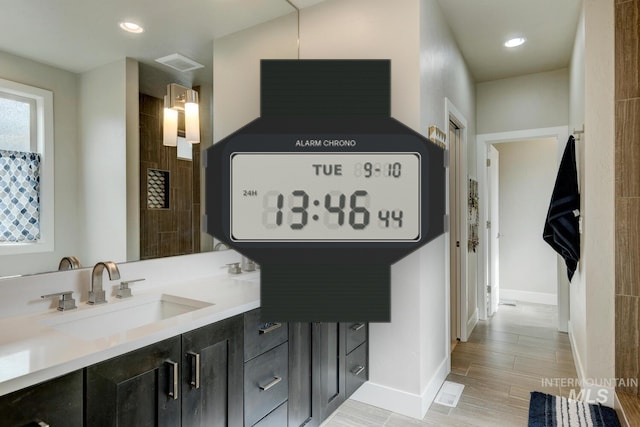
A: 13 h 46 min 44 s
